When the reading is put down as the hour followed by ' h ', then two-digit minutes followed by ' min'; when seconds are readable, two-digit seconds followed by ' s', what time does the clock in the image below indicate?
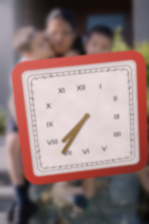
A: 7 h 36 min
